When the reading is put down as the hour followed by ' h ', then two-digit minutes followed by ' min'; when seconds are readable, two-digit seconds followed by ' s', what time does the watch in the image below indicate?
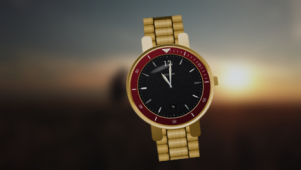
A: 11 h 01 min
